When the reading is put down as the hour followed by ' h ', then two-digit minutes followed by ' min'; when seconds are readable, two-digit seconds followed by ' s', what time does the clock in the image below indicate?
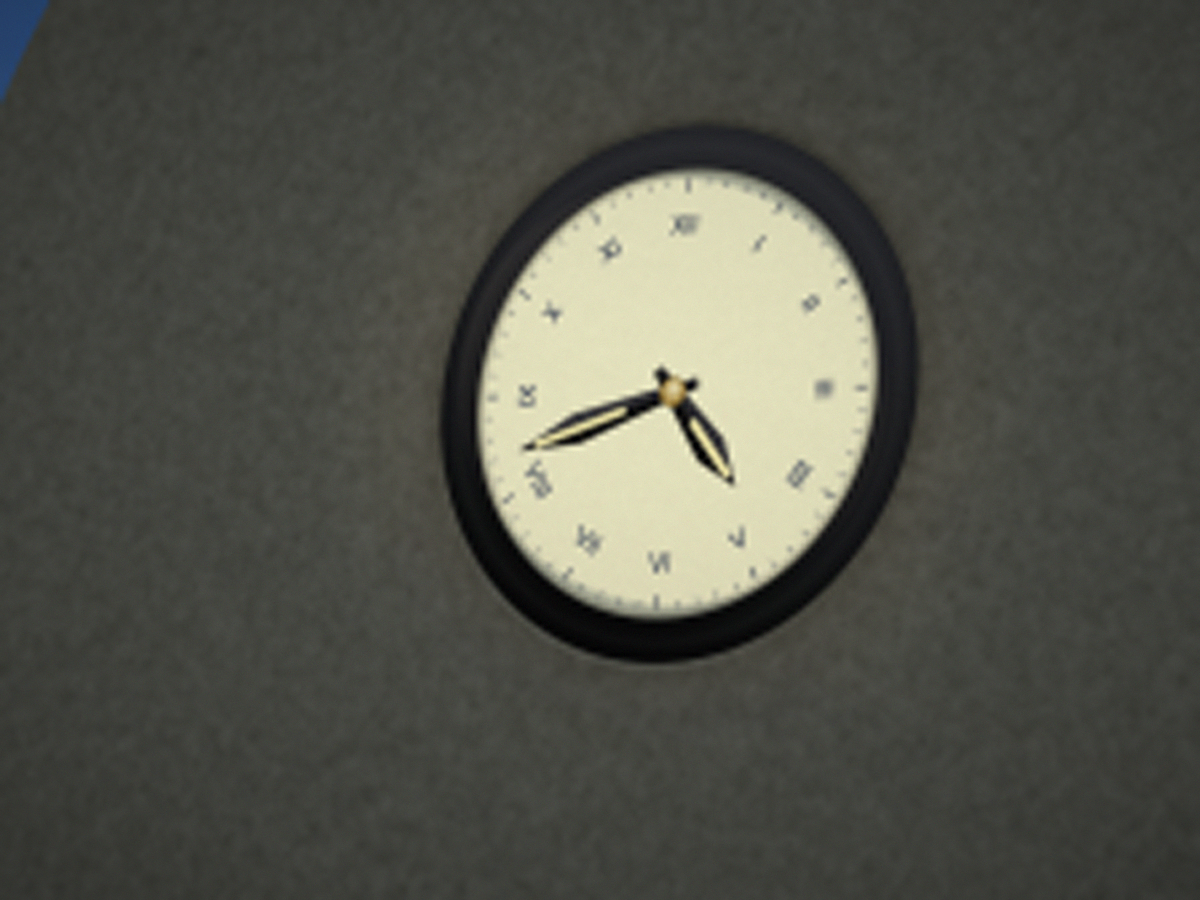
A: 4 h 42 min
